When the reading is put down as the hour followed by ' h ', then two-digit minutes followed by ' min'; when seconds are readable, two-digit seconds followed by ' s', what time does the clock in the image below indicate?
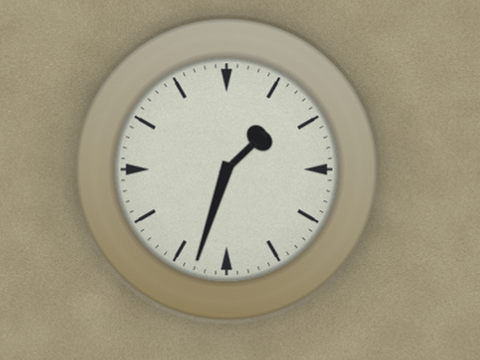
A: 1 h 33 min
